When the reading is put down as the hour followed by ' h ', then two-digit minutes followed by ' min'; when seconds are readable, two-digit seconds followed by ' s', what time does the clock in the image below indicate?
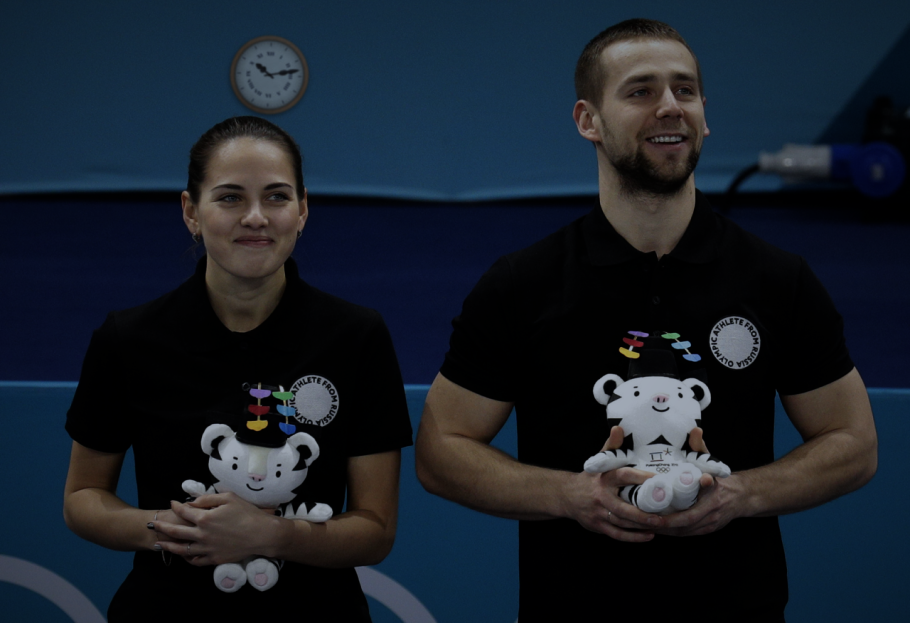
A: 10 h 13 min
